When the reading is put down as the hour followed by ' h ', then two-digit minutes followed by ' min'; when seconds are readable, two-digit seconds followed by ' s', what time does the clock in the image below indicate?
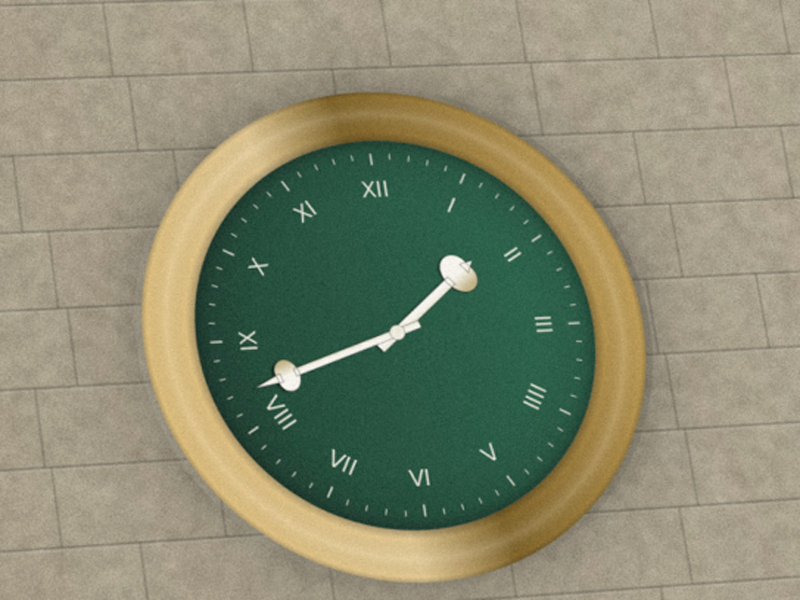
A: 1 h 42 min
